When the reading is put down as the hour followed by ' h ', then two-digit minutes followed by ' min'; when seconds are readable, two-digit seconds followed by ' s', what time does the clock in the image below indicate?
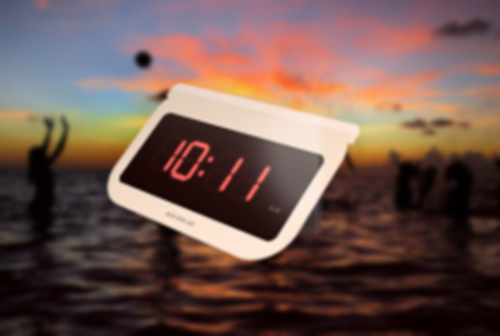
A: 10 h 11 min
